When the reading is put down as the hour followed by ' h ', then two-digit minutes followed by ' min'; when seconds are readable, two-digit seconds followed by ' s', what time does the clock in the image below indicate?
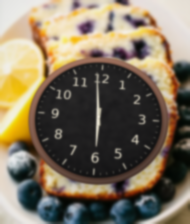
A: 5 h 59 min
